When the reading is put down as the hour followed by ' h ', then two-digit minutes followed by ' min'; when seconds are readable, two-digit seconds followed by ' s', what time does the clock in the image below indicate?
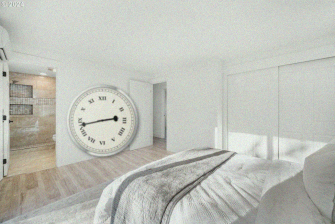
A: 2 h 43 min
